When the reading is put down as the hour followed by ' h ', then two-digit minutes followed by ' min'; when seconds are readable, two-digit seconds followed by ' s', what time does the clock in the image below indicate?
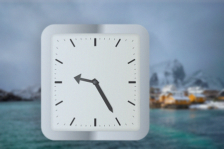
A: 9 h 25 min
